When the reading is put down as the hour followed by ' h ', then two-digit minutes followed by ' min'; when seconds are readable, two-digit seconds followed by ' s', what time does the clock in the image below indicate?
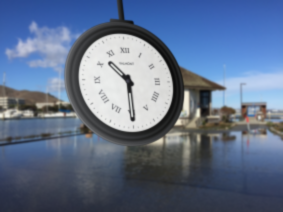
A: 10 h 30 min
